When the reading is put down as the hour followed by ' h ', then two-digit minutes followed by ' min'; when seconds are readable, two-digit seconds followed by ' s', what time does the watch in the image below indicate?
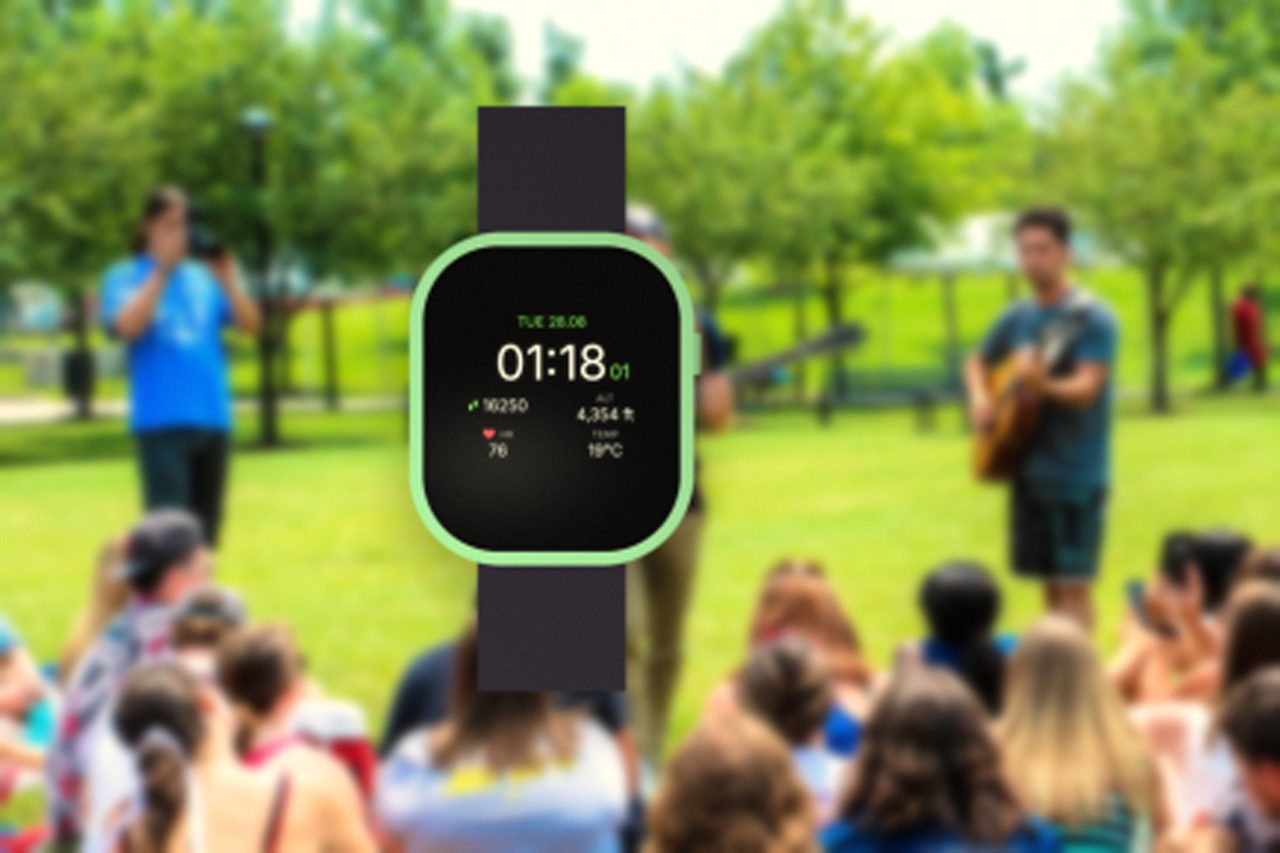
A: 1 h 18 min
